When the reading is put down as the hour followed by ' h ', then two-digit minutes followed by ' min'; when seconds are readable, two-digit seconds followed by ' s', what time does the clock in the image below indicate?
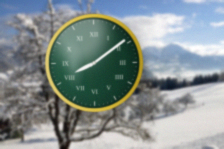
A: 8 h 09 min
